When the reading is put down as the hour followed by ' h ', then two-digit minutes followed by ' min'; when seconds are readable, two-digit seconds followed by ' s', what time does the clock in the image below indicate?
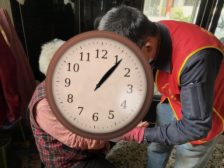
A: 1 h 06 min
